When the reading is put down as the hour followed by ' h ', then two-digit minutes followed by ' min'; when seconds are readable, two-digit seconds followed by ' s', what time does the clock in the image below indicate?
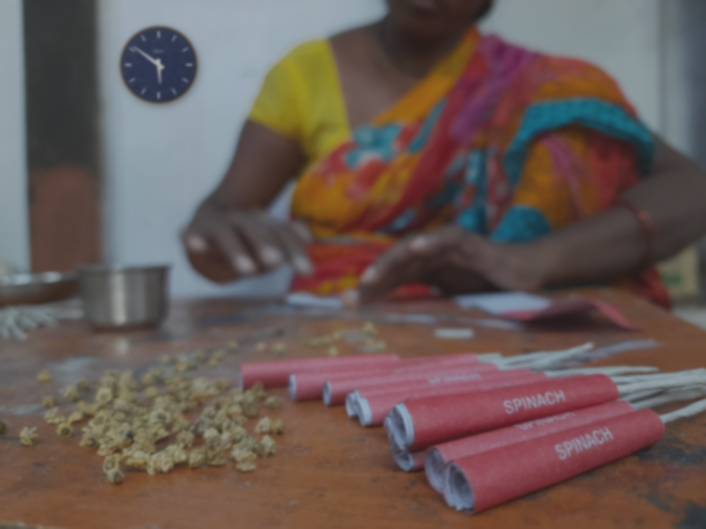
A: 5 h 51 min
